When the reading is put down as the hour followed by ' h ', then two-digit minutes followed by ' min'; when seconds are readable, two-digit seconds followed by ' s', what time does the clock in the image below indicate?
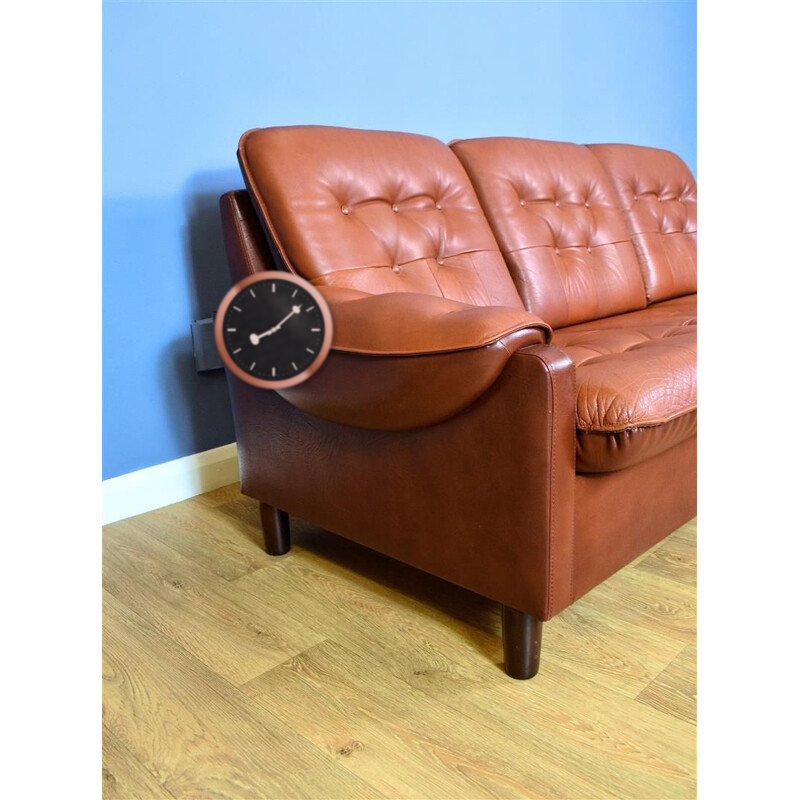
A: 8 h 08 min
